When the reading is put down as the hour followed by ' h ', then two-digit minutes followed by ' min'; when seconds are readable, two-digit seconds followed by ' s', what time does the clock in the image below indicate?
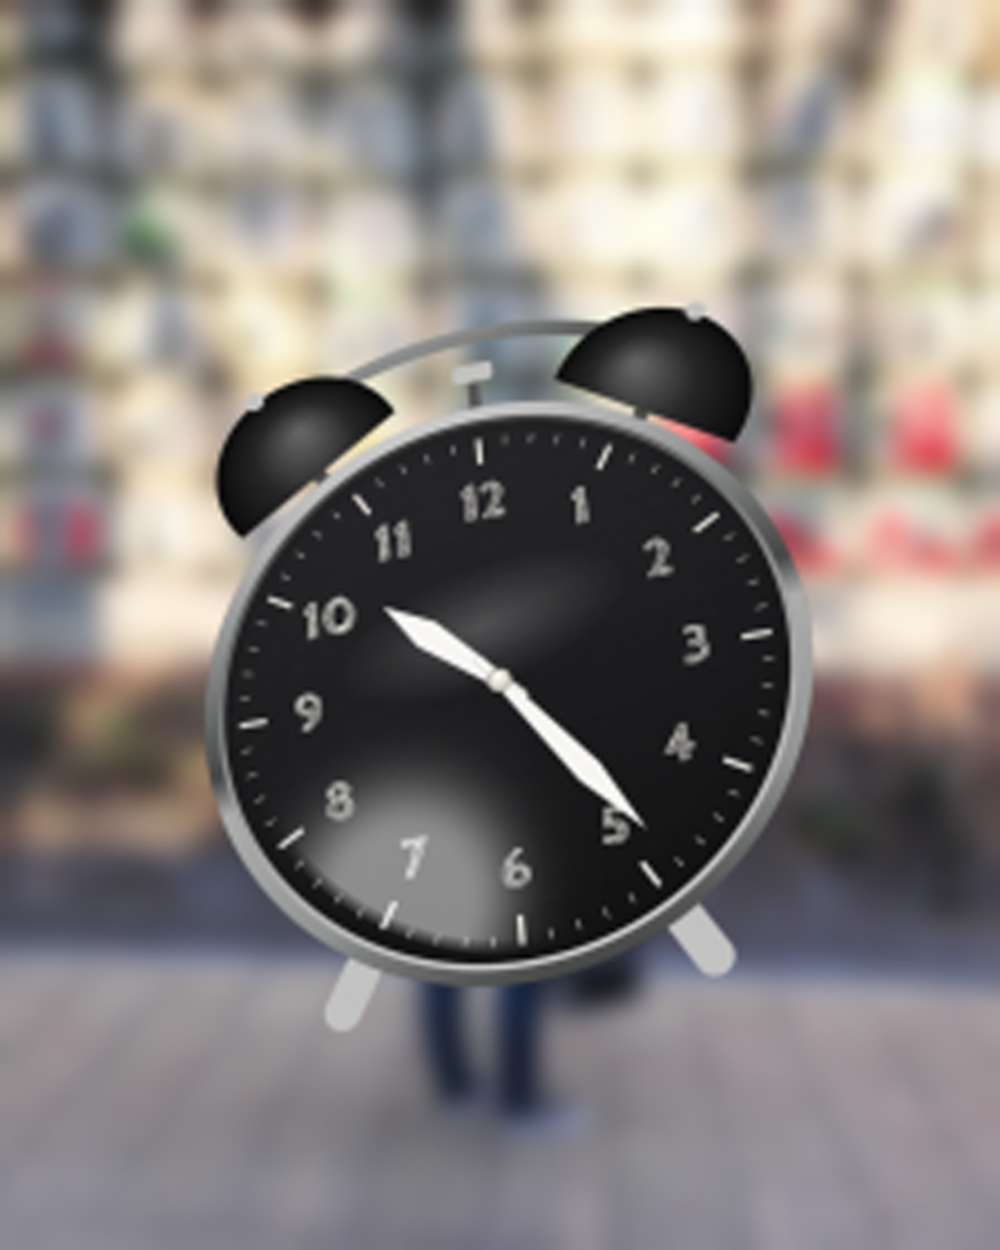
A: 10 h 24 min
